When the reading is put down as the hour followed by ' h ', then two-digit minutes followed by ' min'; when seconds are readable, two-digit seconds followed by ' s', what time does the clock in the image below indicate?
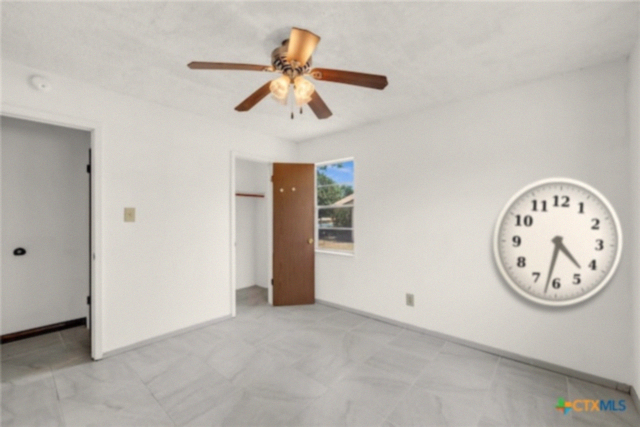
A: 4 h 32 min
